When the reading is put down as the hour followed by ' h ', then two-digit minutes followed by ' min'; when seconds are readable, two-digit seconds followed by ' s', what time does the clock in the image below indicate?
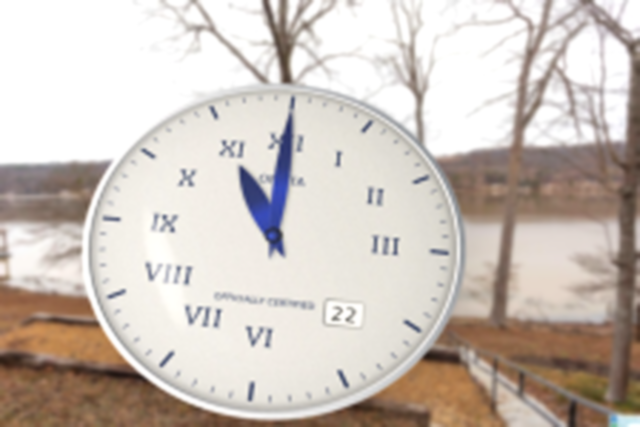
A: 11 h 00 min
